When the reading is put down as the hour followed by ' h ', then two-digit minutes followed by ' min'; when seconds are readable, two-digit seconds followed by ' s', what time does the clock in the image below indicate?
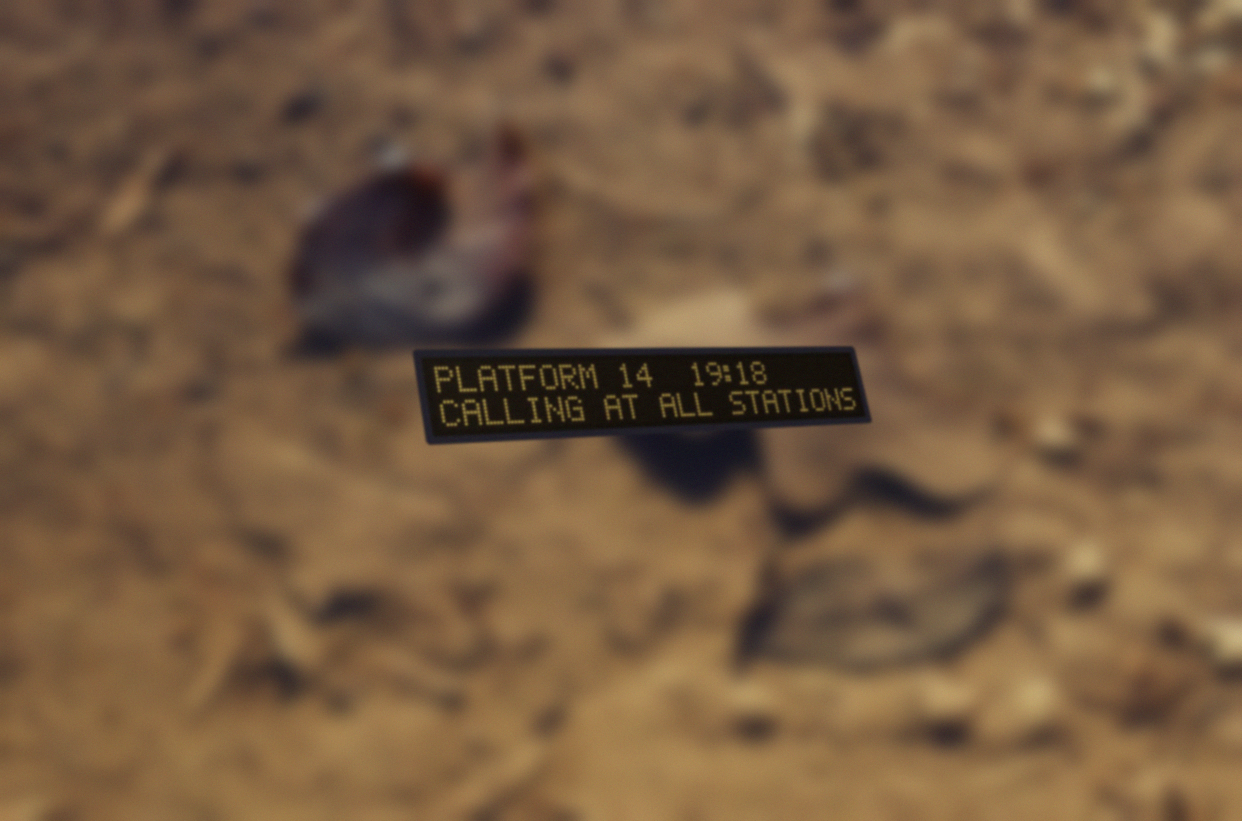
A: 19 h 18 min
